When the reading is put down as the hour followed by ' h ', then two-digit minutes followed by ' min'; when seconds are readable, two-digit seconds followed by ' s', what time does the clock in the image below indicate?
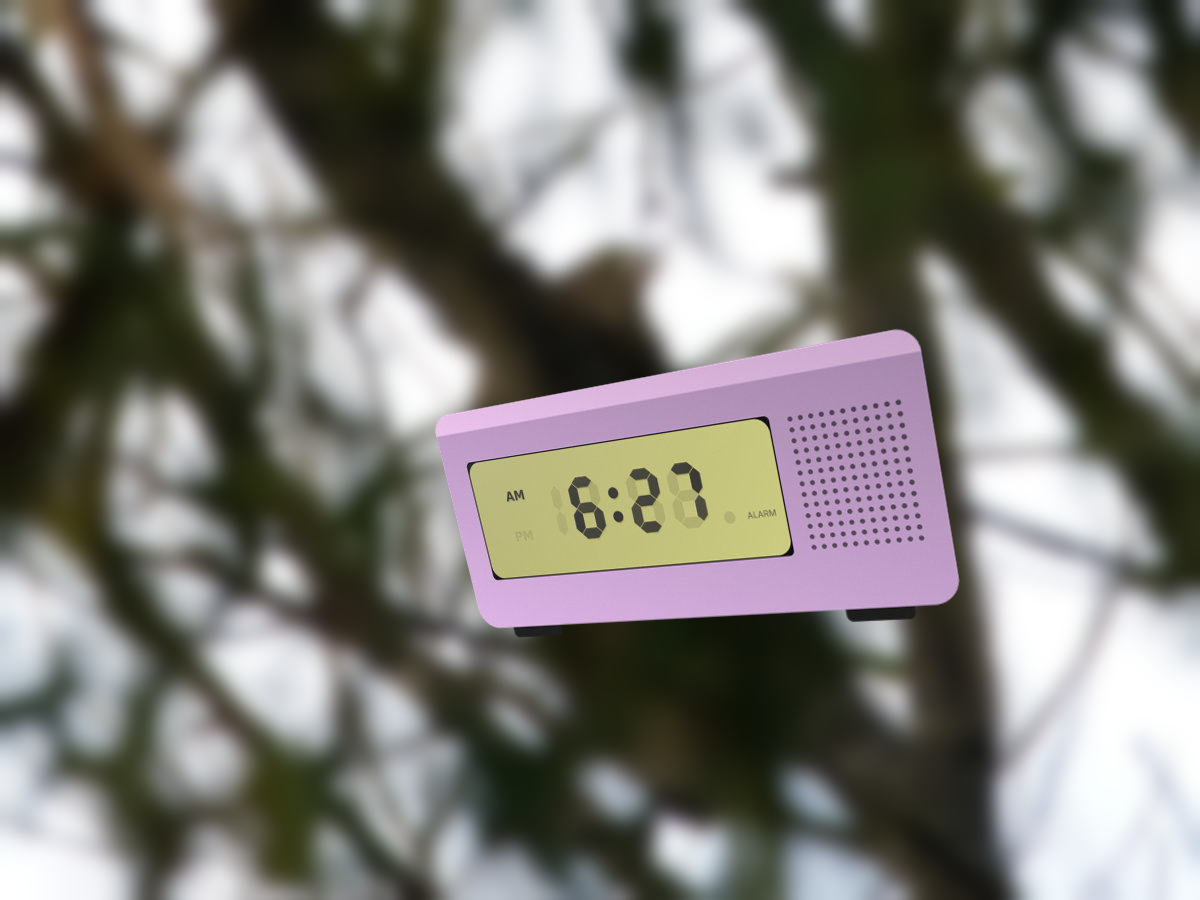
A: 6 h 27 min
